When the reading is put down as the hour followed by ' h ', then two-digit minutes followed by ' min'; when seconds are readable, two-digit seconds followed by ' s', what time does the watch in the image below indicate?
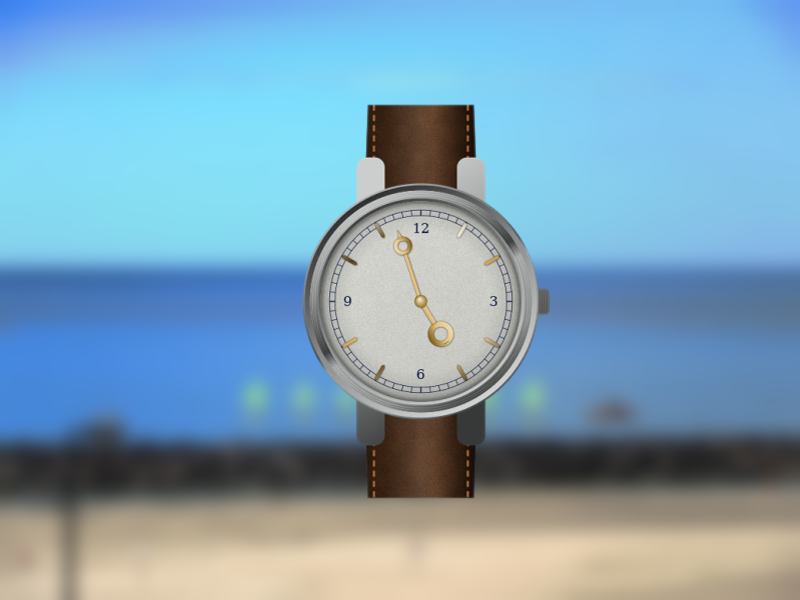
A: 4 h 57 min
